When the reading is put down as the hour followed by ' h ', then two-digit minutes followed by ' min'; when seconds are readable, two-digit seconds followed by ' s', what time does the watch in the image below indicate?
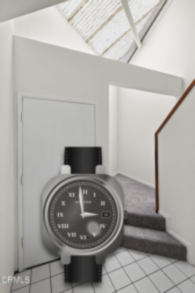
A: 2 h 59 min
